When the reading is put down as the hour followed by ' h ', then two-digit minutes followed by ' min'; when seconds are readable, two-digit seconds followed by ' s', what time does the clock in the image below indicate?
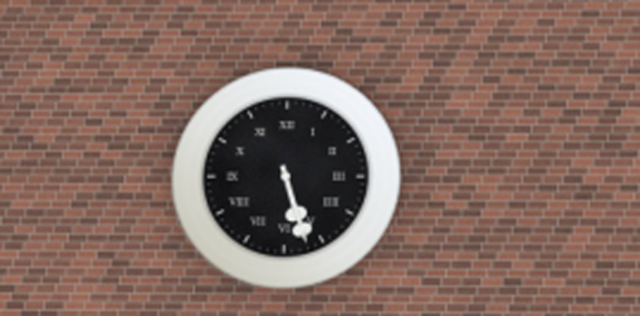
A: 5 h 27 min
